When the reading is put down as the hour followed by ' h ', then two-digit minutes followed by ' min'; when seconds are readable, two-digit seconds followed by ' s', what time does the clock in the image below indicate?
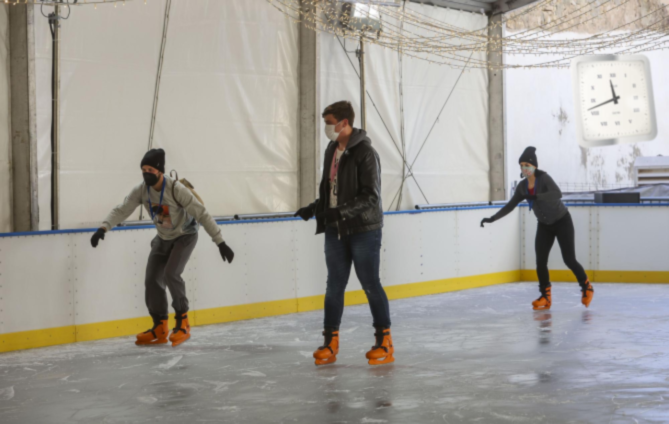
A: 11 h 42 min
